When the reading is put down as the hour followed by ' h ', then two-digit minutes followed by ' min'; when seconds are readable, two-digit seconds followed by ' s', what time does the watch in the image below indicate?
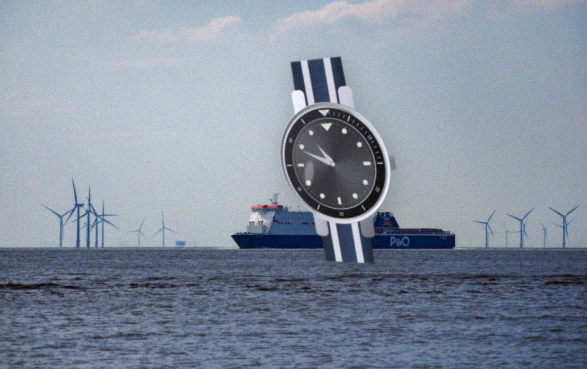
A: 10 h 49 min
